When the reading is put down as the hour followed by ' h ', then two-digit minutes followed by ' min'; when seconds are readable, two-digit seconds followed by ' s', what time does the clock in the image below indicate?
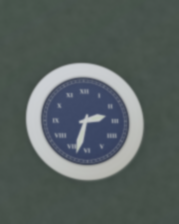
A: 2 h 33 min
